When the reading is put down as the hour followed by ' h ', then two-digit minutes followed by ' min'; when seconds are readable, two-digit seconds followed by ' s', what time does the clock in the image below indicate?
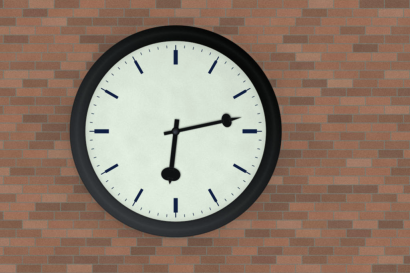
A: 6 h 13 min
